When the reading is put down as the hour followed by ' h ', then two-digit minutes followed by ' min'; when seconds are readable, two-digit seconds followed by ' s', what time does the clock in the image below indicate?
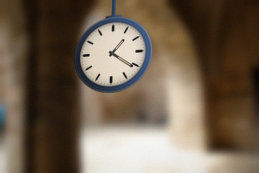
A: 1 h 21 min
